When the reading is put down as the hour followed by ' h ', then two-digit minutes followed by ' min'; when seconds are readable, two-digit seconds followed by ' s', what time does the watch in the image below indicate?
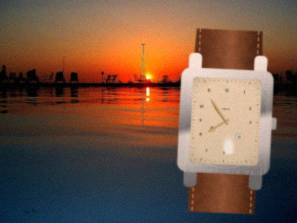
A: 7 h 54 min
